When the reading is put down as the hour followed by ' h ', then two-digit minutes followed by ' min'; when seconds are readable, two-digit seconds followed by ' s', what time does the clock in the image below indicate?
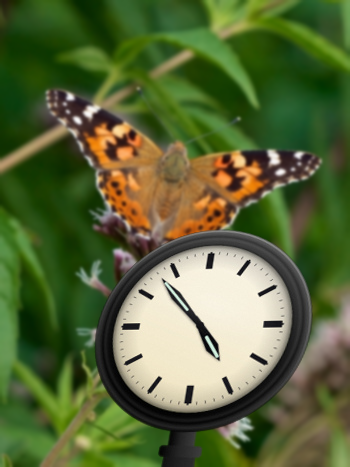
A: 4 h 53 min
